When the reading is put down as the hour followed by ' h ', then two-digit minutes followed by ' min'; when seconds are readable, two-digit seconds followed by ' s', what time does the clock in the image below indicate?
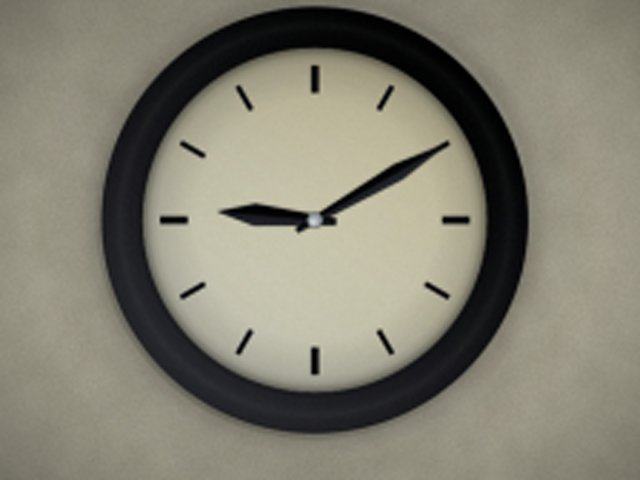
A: 9 h 10 min
